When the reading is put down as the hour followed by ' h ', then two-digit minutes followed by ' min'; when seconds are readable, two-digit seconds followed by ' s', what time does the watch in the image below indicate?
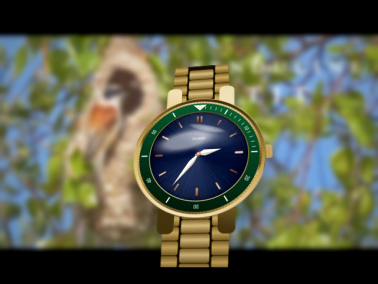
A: 2 h 36 min
